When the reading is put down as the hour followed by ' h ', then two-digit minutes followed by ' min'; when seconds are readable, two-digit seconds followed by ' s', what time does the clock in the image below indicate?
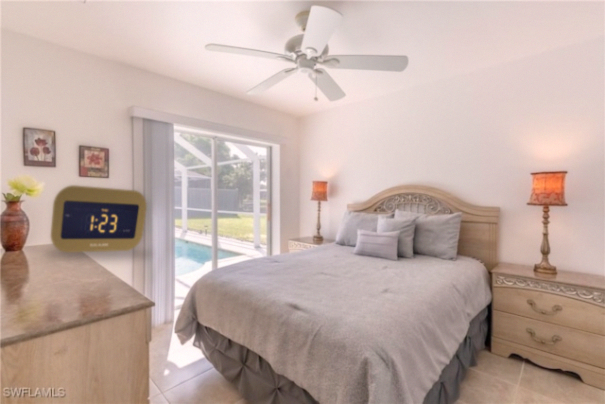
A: 1 h 23 min
